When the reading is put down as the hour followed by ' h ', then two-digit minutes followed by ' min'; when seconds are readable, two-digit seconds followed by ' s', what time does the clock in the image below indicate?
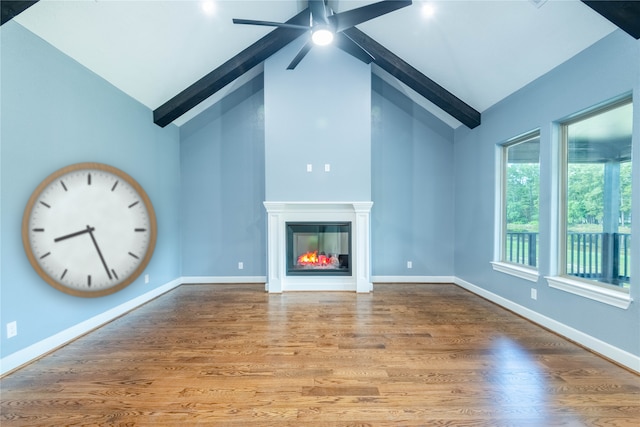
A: 8 h 26 min
